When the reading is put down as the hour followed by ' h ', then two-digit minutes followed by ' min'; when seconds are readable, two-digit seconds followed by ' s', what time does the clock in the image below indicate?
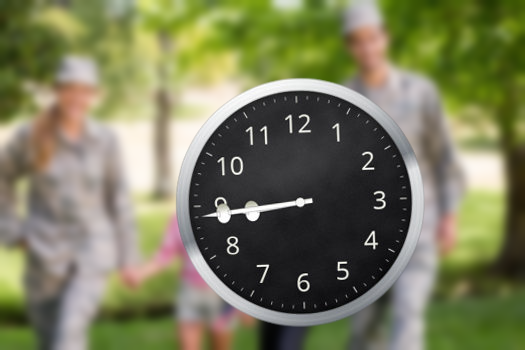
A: 8 h 44 min
